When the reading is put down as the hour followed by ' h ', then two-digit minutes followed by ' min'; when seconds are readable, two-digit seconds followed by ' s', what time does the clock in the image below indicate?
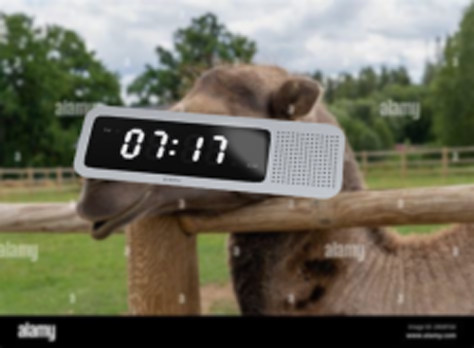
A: 7 h 17 min
